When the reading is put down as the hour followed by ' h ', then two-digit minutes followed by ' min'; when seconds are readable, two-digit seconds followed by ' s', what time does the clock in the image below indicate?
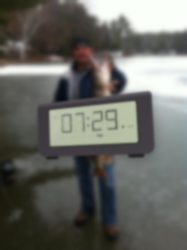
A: 7 h 29 min
